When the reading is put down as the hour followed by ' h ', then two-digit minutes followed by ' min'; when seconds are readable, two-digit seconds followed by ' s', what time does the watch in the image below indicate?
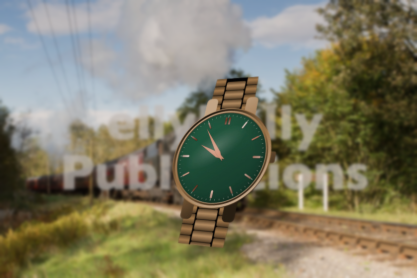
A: 9 h 54 min
